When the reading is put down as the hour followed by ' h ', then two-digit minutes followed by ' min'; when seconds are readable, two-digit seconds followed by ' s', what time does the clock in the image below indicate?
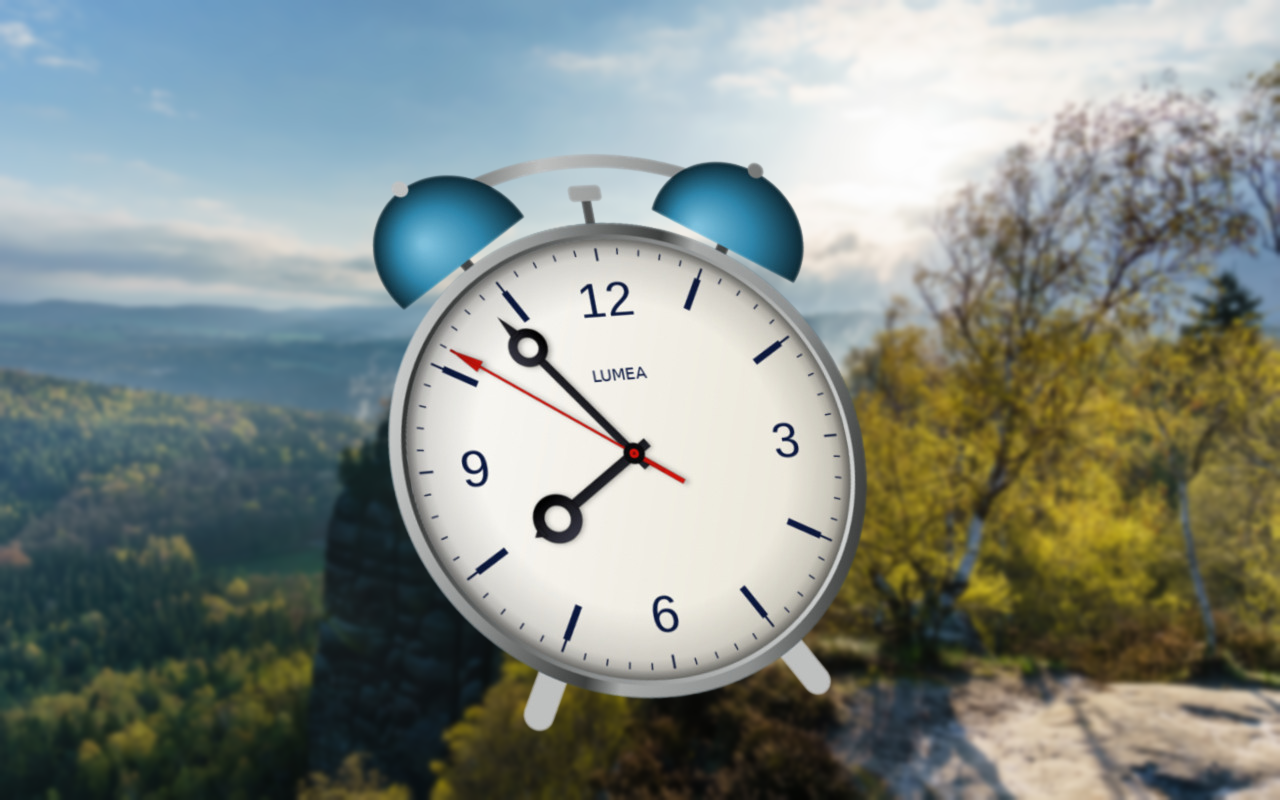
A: 7 h 53 min 51 s
